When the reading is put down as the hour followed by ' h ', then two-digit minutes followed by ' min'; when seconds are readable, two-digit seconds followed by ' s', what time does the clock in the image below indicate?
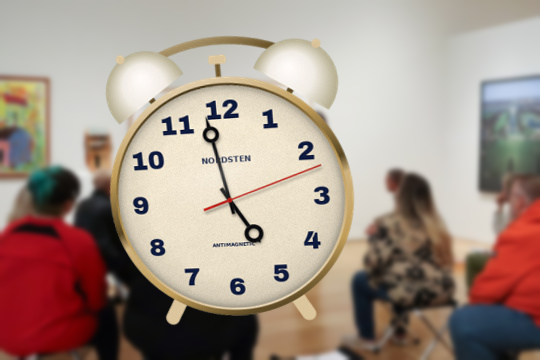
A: 4 h 58 min 12 s
